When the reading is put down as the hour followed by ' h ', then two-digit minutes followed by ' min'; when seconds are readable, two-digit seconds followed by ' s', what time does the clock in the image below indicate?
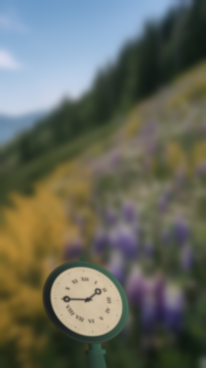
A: 1 h 45 min
